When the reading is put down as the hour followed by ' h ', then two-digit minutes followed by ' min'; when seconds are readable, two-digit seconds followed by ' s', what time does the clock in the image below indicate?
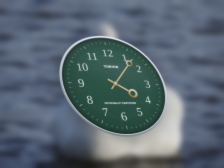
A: 4 h 07 min
